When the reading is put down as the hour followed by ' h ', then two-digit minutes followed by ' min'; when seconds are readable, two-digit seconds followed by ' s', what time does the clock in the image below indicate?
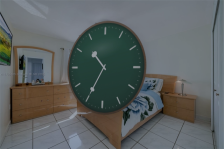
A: 10 h 35 min
